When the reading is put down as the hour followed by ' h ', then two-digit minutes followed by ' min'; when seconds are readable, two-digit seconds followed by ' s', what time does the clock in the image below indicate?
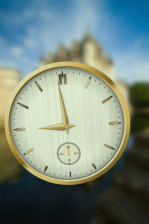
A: 8 h 59 min
